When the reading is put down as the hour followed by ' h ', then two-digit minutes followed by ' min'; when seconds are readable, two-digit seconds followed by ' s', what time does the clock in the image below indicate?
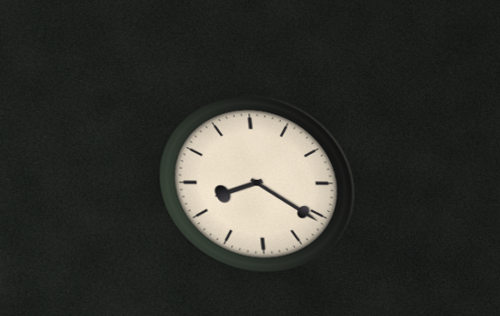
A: 8 h 21 min
